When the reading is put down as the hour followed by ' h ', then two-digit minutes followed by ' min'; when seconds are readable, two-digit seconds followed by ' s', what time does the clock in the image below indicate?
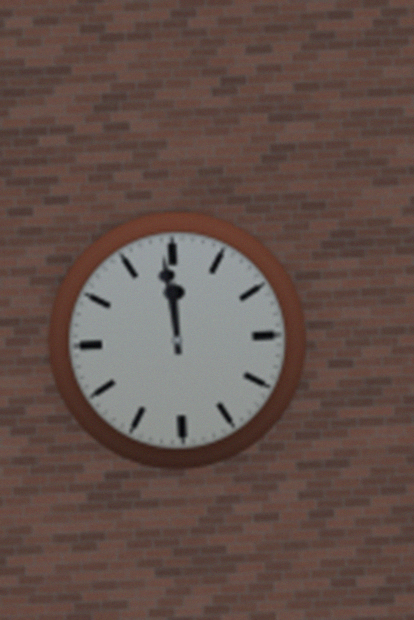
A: 11 h 59 min
